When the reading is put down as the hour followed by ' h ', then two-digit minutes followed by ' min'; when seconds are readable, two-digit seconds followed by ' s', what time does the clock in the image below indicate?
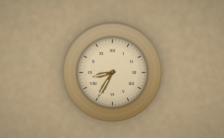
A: 8 h 35 min
